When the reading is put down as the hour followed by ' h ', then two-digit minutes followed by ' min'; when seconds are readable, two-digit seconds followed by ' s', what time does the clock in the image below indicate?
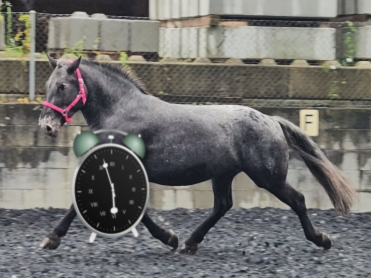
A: 5 h 57 min
